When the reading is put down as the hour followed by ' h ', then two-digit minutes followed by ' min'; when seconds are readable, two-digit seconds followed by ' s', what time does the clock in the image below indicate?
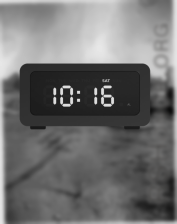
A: 10 h 16 min
